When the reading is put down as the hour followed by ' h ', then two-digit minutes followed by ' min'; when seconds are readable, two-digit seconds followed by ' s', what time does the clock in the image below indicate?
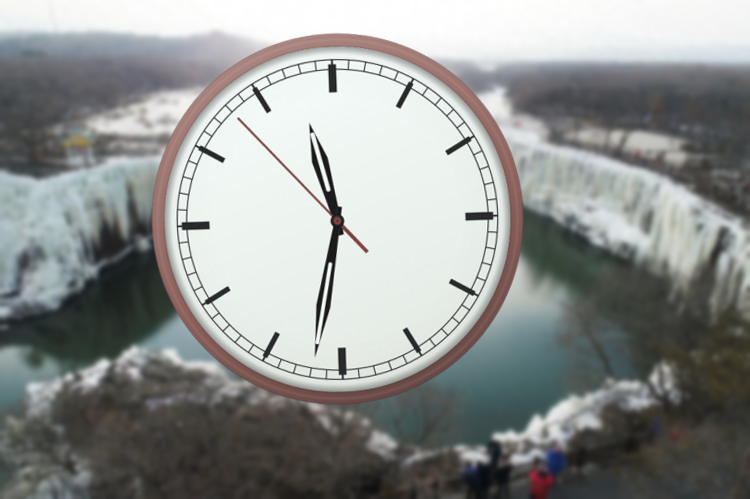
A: 11 h 31 min 53 s
